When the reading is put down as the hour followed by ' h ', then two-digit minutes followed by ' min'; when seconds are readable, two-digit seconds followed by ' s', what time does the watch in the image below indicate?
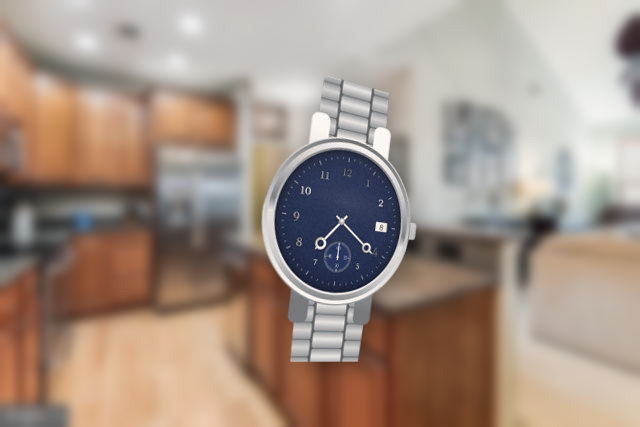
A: 7 h 21 min
